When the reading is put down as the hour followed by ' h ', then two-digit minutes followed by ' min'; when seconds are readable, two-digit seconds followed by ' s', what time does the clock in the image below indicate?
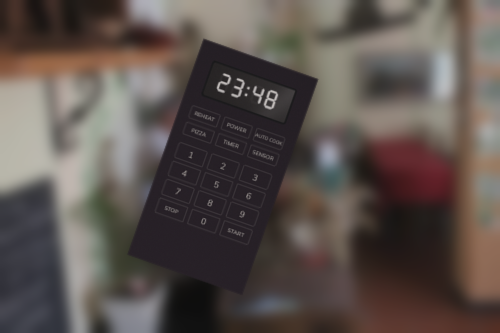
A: 23 h 48 min
